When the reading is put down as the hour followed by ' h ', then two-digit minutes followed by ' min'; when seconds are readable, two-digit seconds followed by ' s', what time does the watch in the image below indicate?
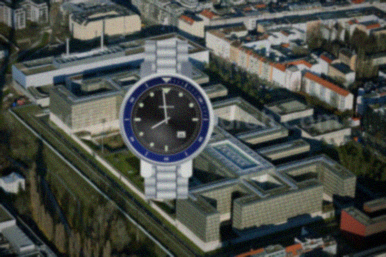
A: 7 h 59 min
